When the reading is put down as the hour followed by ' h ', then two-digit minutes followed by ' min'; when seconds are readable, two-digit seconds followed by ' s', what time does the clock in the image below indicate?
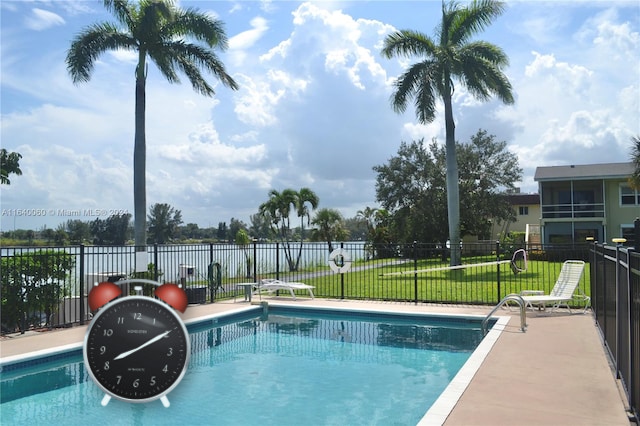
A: 8 h 10 min
